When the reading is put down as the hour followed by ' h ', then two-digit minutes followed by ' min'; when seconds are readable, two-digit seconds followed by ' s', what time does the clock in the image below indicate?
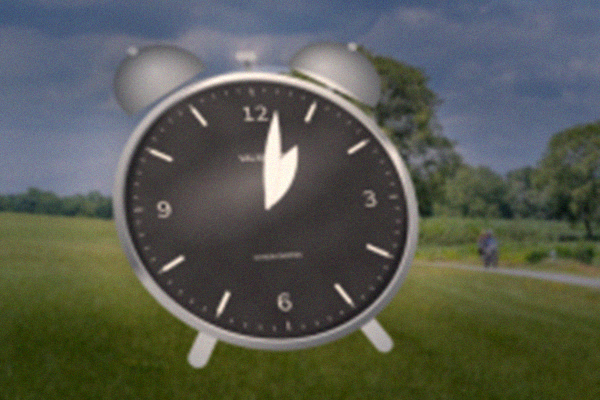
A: 1 h 02 min
